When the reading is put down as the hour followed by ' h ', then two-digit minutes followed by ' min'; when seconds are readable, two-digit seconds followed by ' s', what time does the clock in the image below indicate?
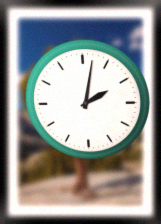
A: 2 h 02 min
